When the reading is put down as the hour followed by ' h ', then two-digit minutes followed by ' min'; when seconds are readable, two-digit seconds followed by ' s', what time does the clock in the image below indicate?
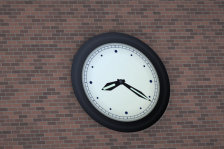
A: 8 h 21 min
